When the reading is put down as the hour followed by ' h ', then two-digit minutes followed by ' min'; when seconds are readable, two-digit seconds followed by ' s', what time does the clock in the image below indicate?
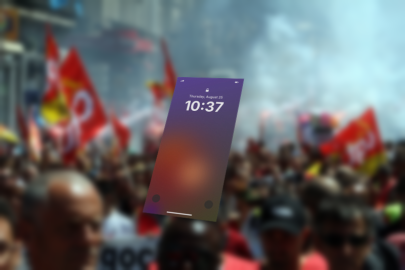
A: 10 h 37 min
